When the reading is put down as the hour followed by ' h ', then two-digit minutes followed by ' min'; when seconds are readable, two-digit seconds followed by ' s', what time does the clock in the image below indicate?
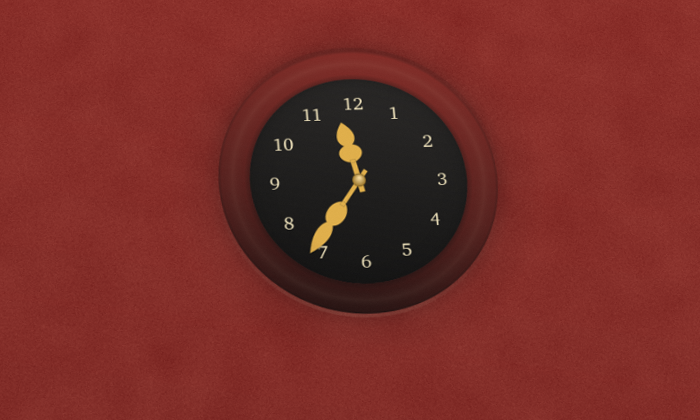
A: 11 h 36 min
